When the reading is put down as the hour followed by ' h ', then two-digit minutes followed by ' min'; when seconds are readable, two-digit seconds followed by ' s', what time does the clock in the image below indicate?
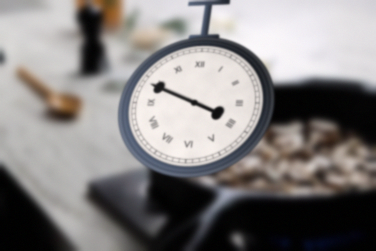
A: 3 h 49 min
